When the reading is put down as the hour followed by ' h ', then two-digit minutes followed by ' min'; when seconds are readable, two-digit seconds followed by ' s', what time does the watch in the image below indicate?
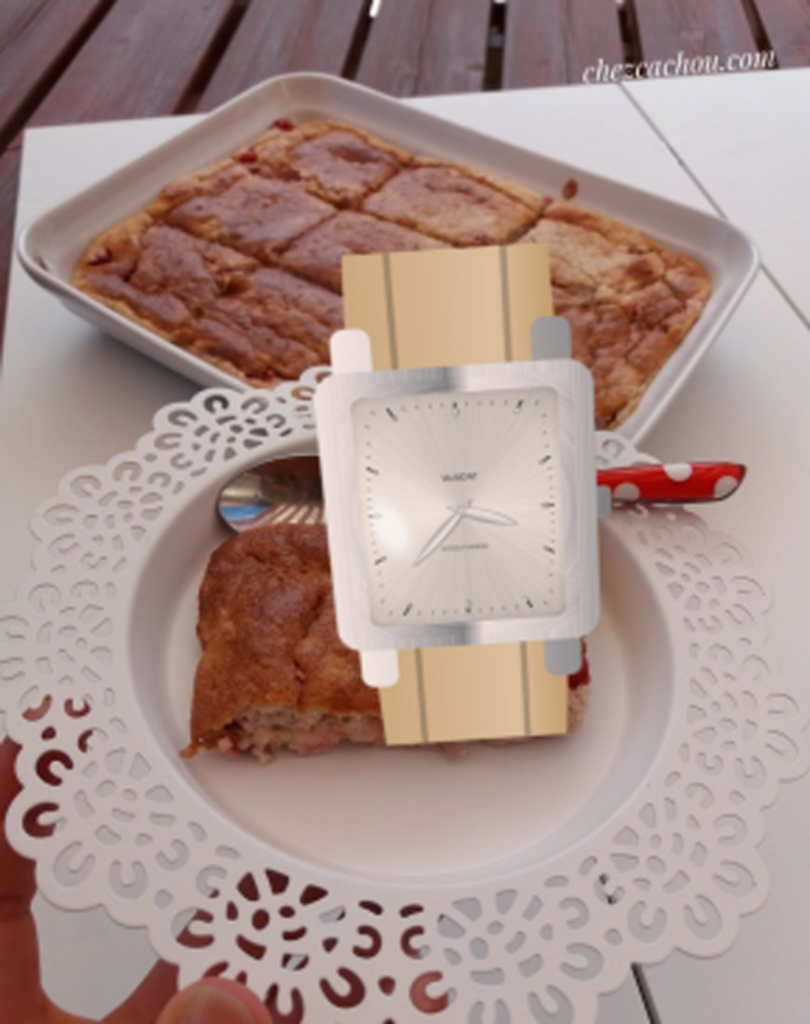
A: 3 h 37 min
